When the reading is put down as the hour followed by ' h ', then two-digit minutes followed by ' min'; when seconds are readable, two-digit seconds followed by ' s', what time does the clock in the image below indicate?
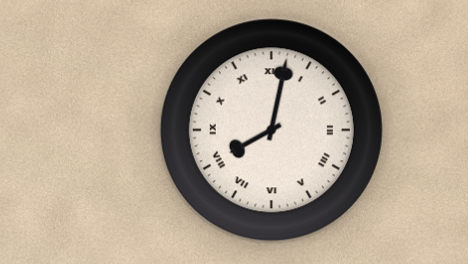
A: 8 h 02 min
